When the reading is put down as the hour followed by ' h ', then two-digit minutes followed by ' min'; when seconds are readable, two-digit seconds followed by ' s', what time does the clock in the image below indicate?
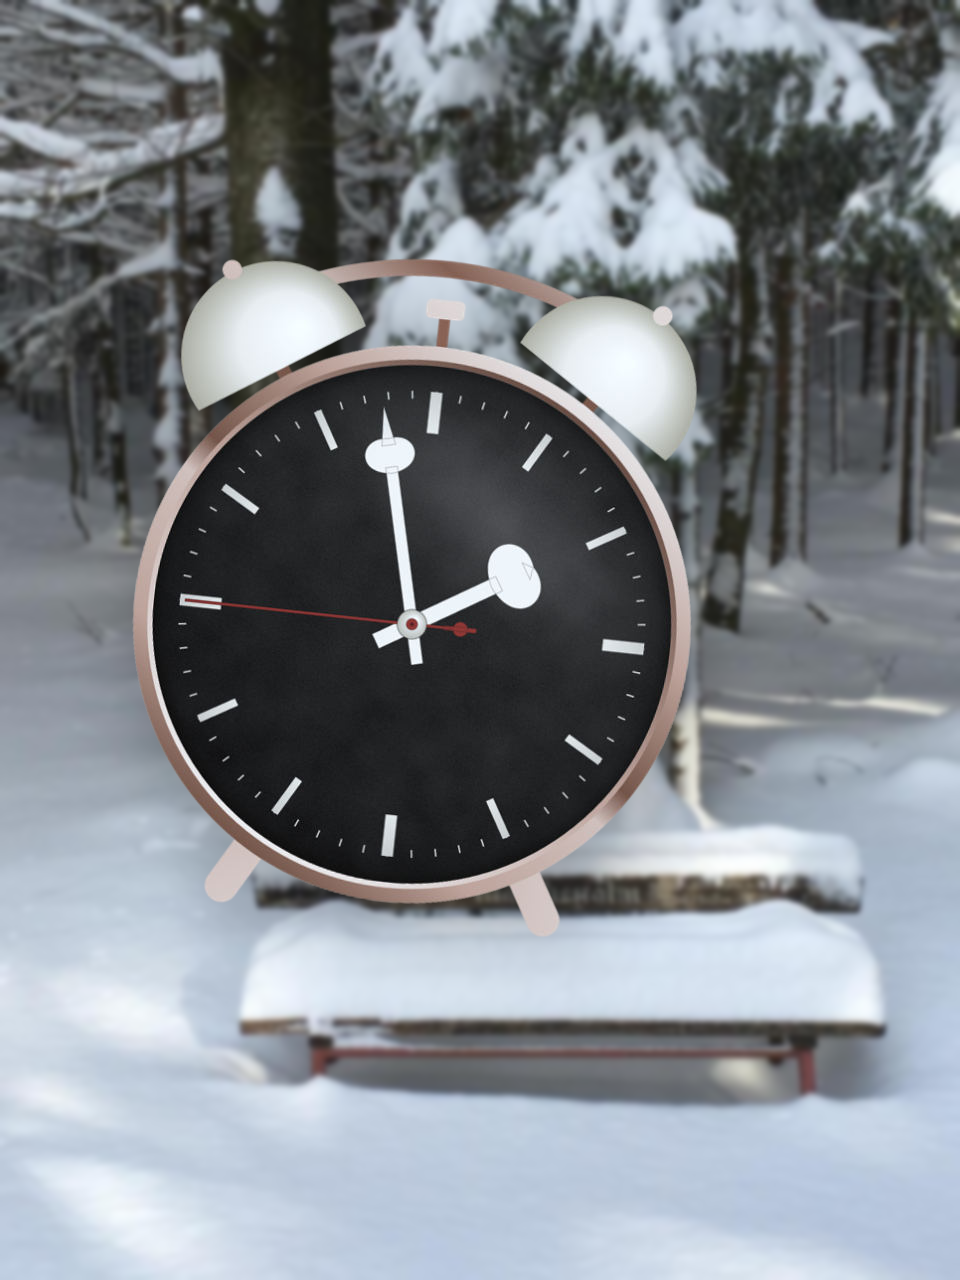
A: 1 h 57 min 45 s
